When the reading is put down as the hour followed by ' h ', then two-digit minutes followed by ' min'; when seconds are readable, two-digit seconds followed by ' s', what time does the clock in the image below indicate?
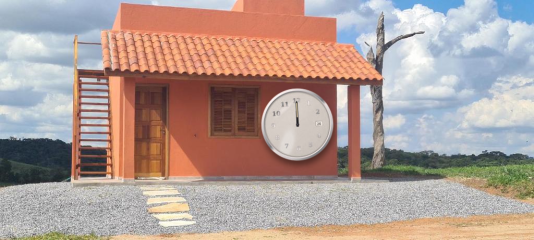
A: 12 h 00 min
